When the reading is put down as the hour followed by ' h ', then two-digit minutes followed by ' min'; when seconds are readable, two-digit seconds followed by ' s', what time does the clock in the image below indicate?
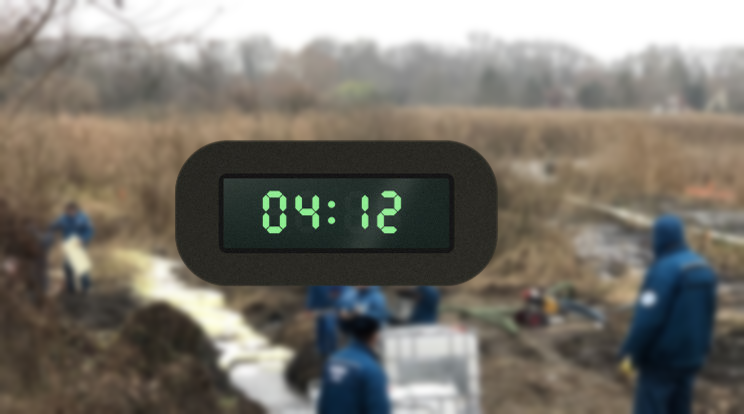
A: 4 h 12 min
